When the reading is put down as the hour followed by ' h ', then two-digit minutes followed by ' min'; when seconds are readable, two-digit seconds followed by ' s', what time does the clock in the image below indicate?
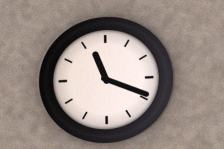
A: 11 h 19 min
